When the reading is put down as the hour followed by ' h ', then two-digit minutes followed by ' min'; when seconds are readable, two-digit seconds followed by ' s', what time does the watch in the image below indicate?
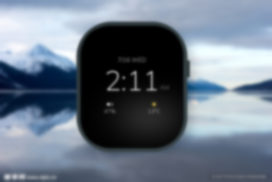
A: 2 h 11 min
